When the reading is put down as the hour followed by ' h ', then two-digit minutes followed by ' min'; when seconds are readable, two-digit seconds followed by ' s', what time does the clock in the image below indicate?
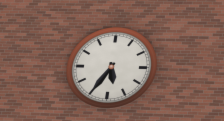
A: 5 h 35 min
